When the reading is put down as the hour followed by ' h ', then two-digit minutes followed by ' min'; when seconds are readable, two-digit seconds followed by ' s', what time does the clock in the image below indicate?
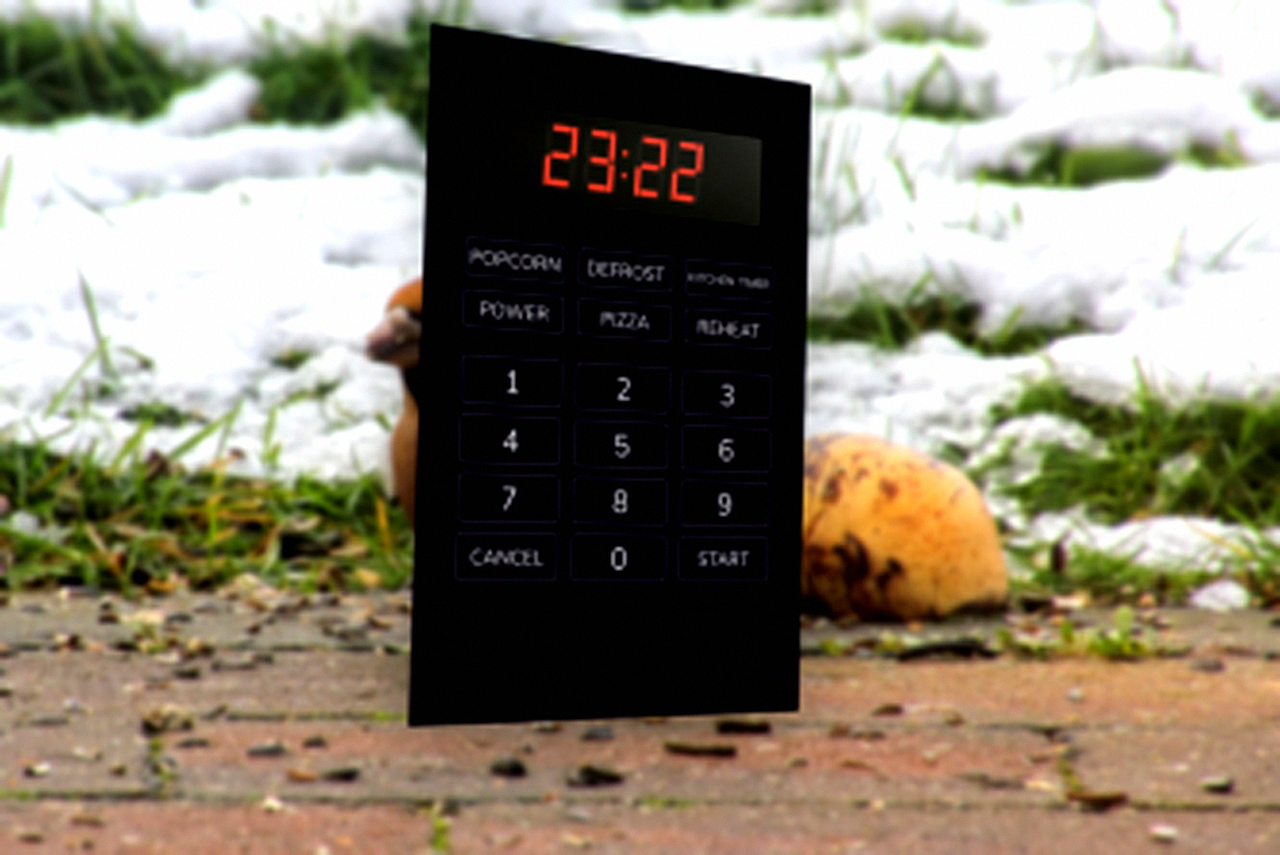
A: 23 h 22 min
